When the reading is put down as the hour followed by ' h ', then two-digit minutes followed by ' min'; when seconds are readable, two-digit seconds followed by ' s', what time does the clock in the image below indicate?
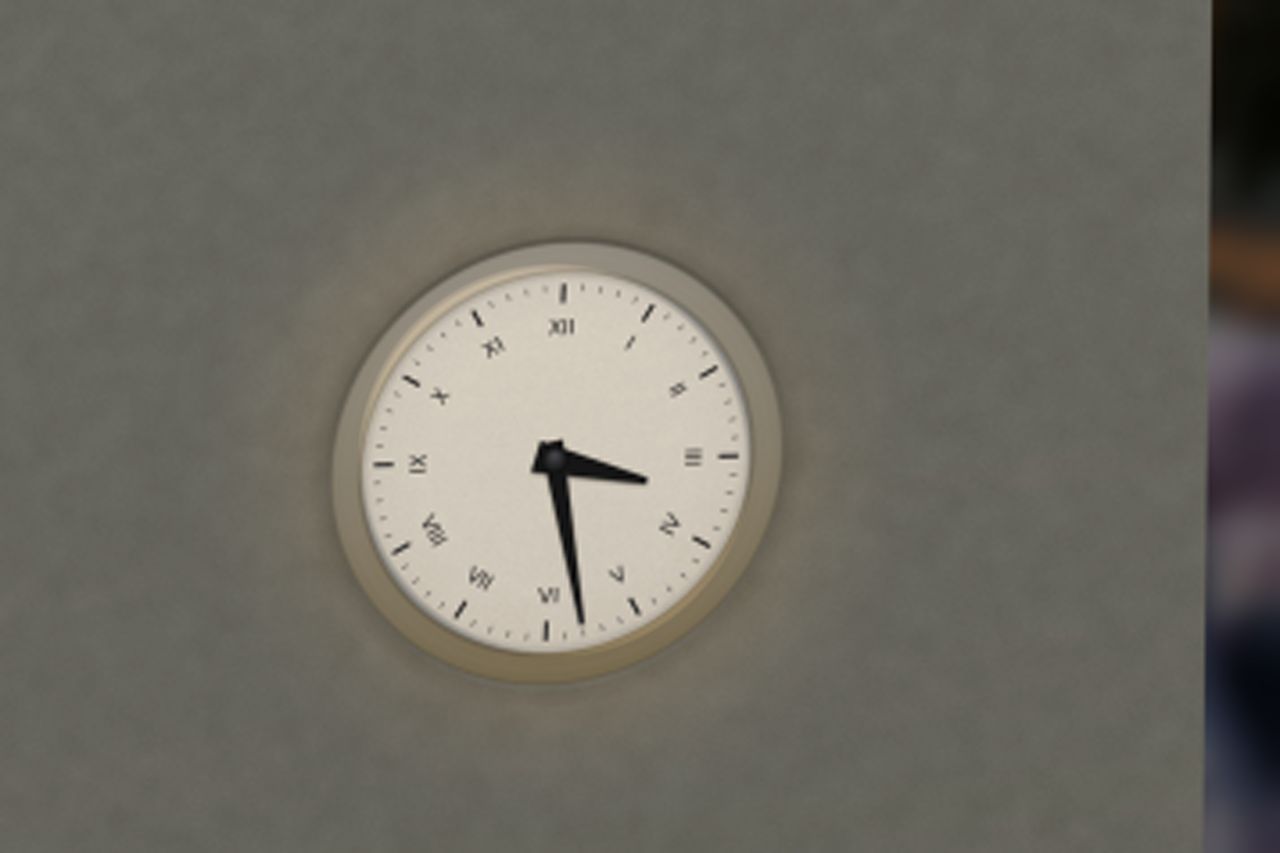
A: 3 h 28 min
